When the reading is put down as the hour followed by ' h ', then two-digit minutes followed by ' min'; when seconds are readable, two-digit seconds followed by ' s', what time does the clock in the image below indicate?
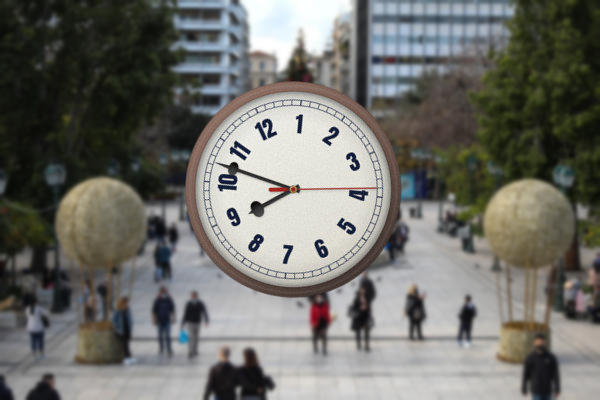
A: 8 h 52 min 19 s
